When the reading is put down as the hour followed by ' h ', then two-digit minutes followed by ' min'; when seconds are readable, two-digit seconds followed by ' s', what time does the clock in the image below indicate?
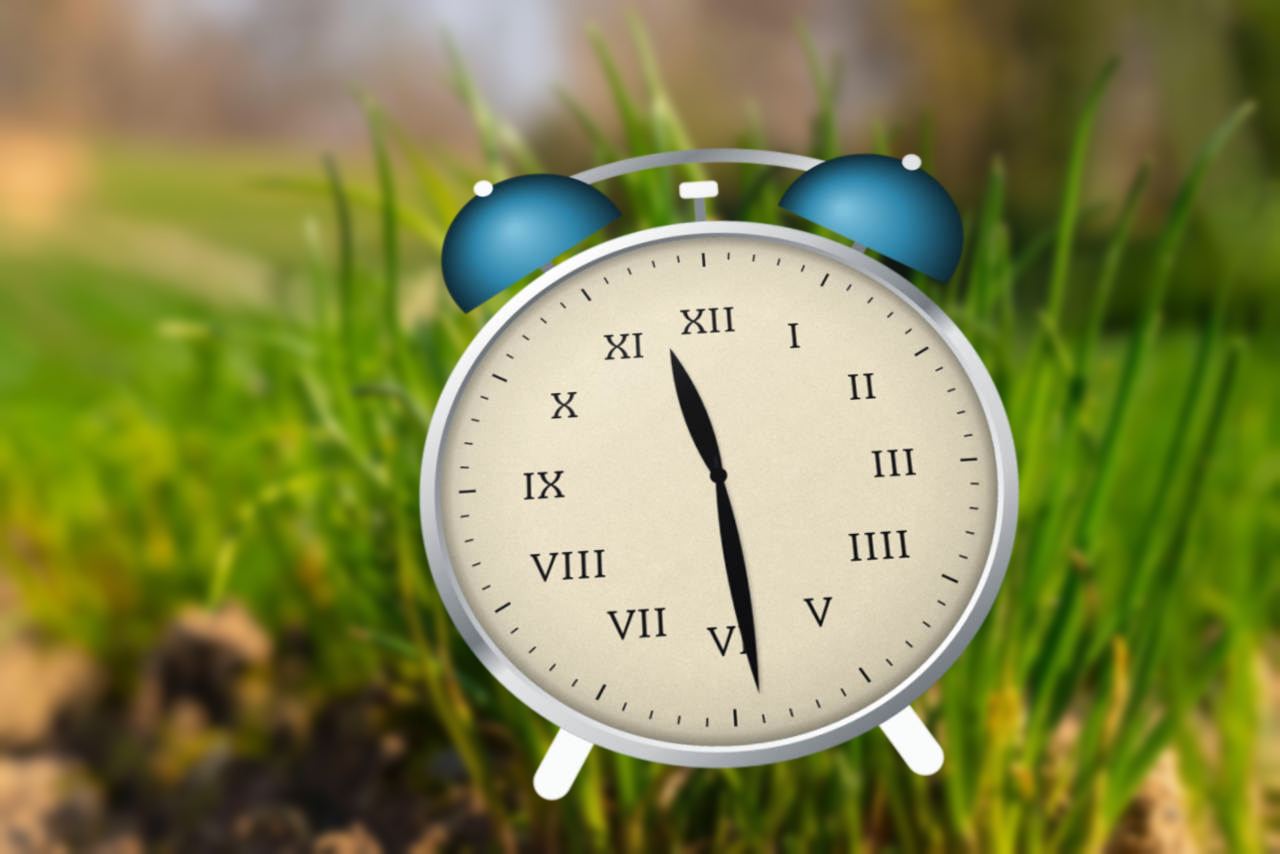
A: 11 h 29 min
